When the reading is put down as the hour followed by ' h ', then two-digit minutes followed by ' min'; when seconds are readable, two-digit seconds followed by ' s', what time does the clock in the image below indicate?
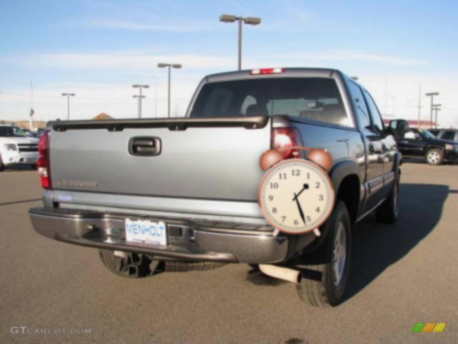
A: 1 h 27 min
